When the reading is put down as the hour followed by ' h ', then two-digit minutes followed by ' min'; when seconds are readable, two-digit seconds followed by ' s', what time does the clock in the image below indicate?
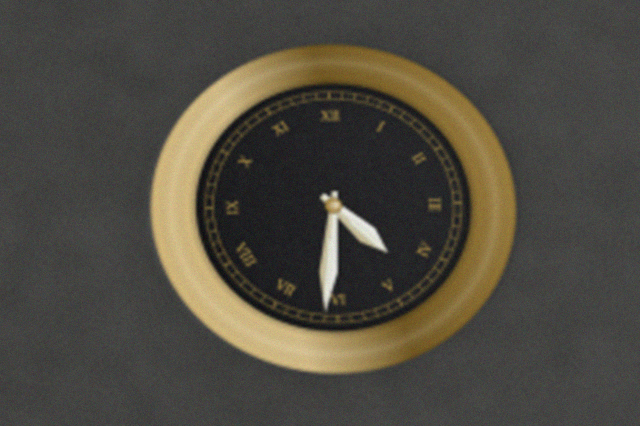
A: 4 h 31 min
